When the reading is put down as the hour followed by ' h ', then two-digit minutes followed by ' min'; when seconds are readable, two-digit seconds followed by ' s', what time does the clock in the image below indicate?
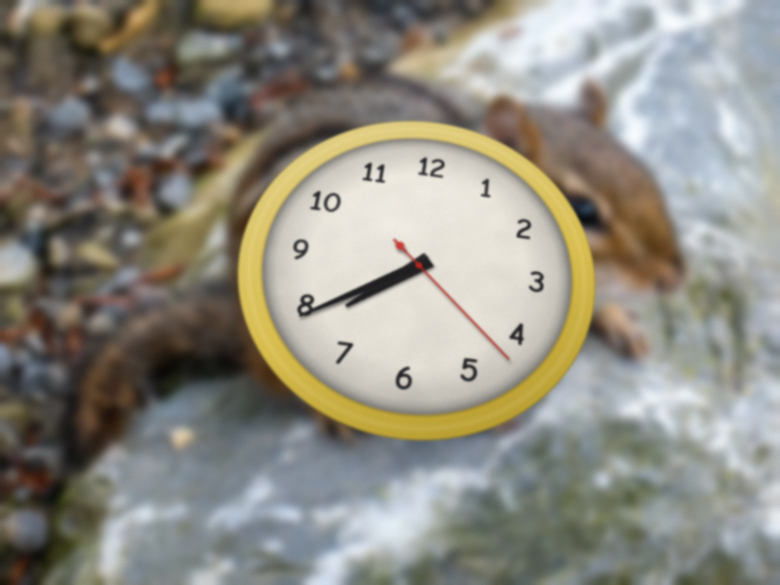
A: 7 h 39 min 22 s
